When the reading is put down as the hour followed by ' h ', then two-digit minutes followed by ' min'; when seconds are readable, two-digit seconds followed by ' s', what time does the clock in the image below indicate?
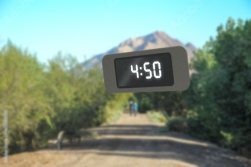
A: 4 h 50 min
